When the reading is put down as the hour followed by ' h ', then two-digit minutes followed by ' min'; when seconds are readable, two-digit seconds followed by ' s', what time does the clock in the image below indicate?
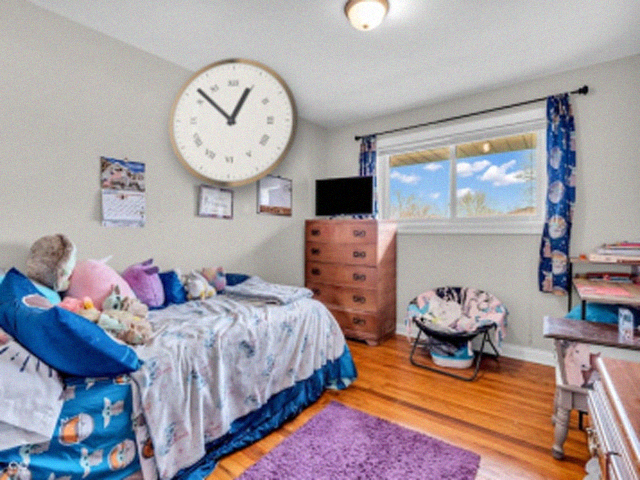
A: 12 h 52 min
